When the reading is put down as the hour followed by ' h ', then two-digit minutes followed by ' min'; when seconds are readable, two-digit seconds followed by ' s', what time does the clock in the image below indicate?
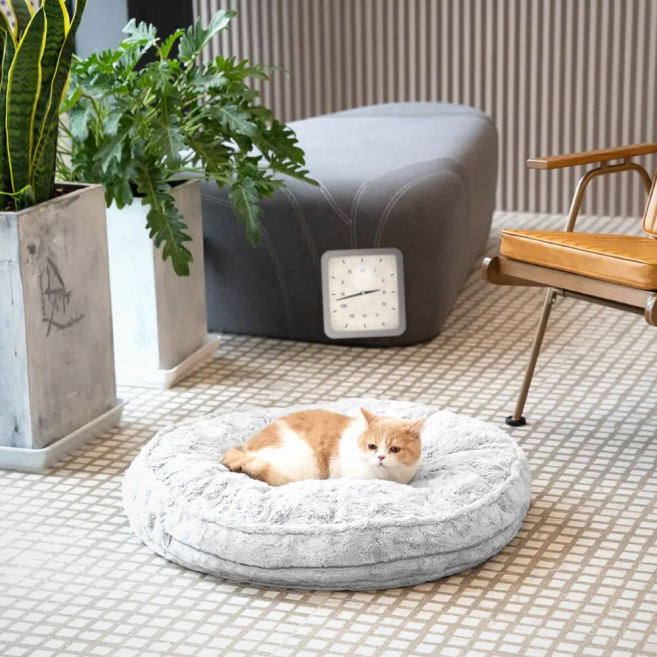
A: 2 h 43 min
